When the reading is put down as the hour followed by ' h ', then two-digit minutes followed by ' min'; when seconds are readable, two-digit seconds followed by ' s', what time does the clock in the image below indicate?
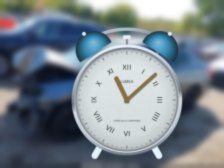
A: 11 h 08 min
